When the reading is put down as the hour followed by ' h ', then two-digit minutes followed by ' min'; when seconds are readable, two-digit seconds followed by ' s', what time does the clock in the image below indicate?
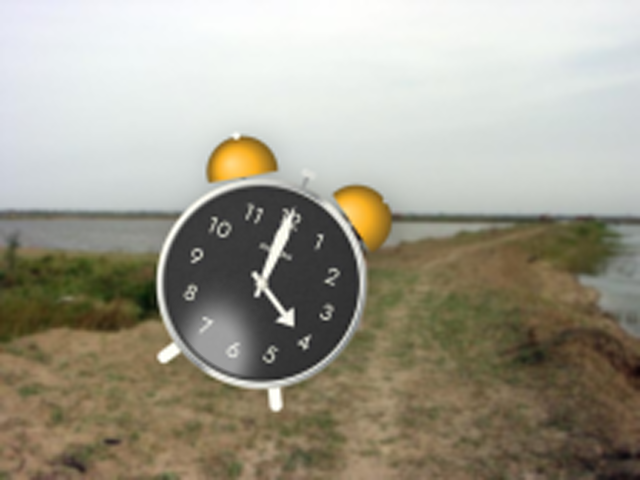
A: 4 h 00 min
